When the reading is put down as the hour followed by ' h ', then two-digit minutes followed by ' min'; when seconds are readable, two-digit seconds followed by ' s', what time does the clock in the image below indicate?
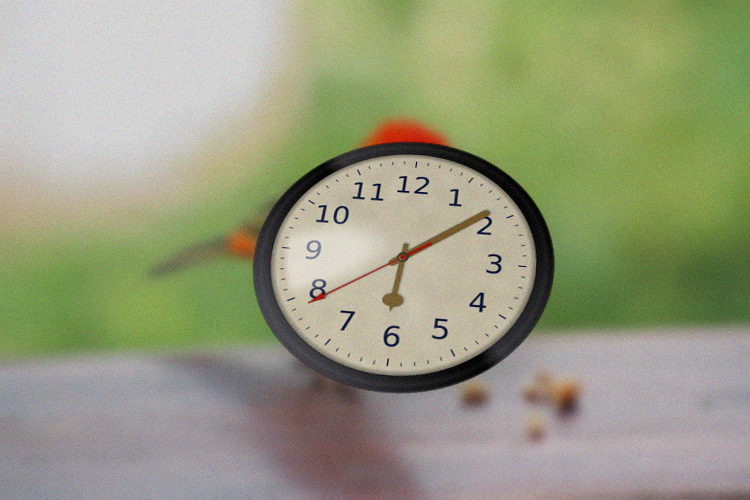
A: 6 h 08 min 39 s
